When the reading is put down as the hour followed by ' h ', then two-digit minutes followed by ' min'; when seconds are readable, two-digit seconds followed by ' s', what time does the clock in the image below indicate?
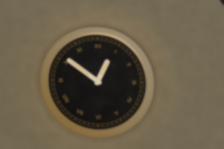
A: 12 h 51 min
